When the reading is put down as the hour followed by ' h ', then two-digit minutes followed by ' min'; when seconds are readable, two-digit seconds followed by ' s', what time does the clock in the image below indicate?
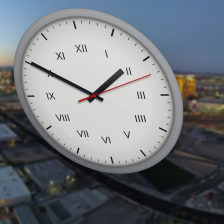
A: 1 h 50 min 12 s
